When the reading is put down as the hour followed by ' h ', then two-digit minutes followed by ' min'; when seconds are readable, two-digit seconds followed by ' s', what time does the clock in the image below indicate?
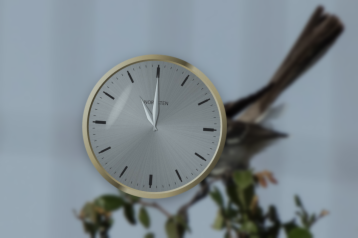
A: 11 h 00 min
